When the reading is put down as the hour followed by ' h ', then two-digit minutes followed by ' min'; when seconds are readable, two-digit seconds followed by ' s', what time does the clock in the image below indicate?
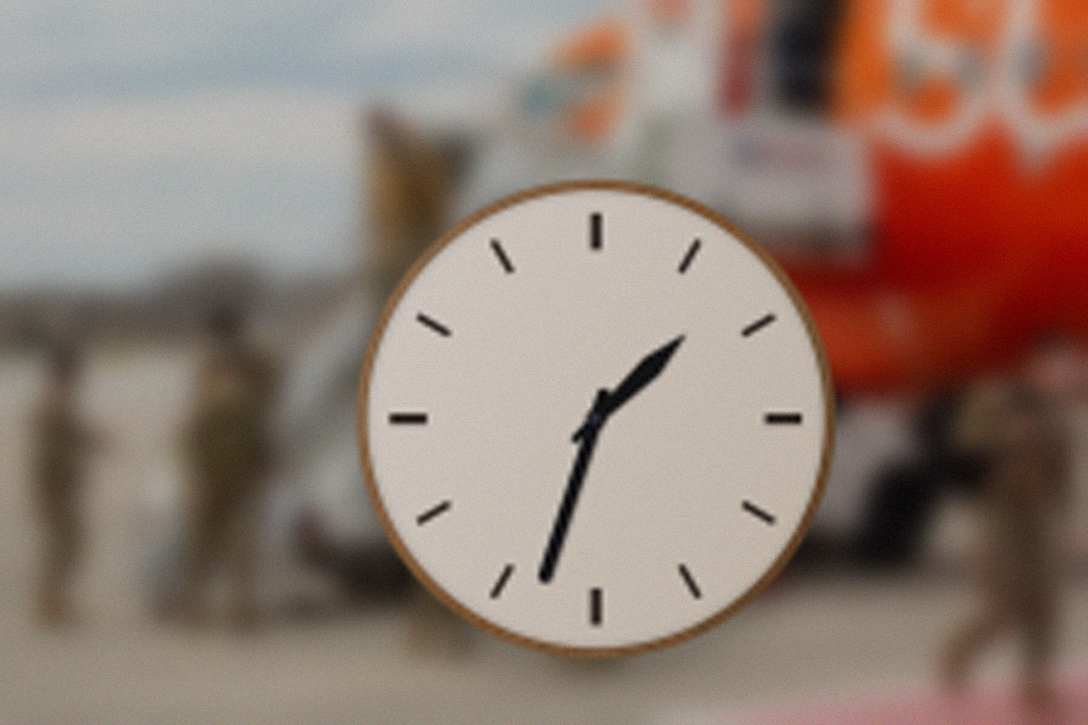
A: 1 h 33 min
